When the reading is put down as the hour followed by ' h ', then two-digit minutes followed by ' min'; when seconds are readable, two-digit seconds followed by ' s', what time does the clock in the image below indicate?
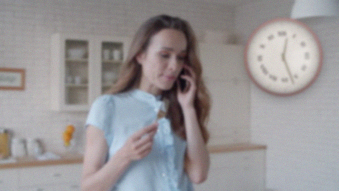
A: 12 h 27 min
